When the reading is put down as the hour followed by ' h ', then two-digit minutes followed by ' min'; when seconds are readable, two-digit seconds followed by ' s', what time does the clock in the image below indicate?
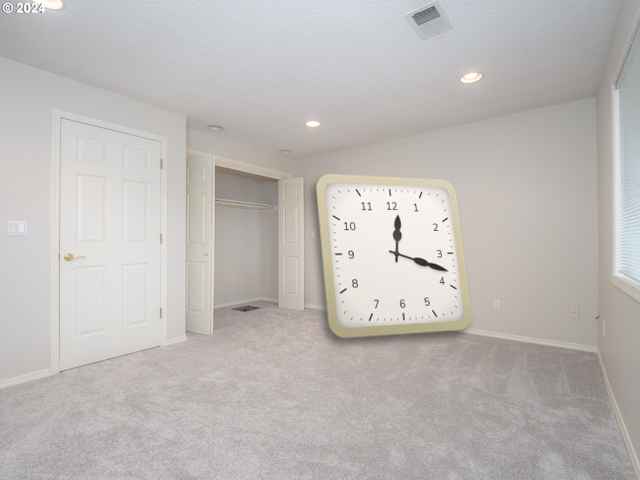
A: 12 h 18 min
